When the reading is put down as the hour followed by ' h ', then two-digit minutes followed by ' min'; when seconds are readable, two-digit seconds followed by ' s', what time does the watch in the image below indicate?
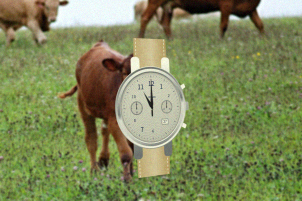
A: 11 h 00 min
